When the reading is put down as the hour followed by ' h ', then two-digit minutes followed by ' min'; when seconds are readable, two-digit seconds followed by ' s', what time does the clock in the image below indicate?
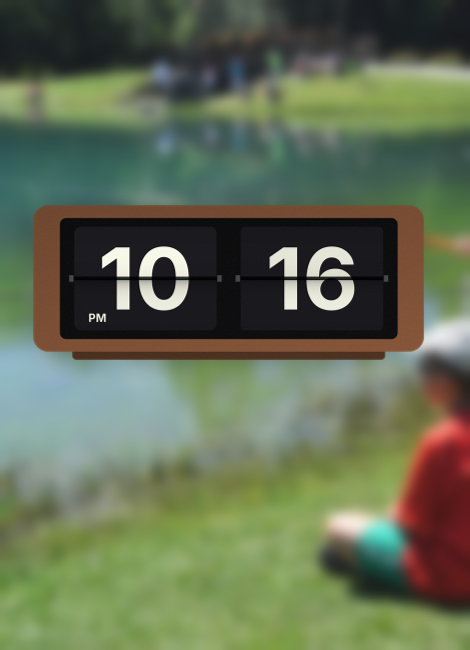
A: 10 h 16 min
